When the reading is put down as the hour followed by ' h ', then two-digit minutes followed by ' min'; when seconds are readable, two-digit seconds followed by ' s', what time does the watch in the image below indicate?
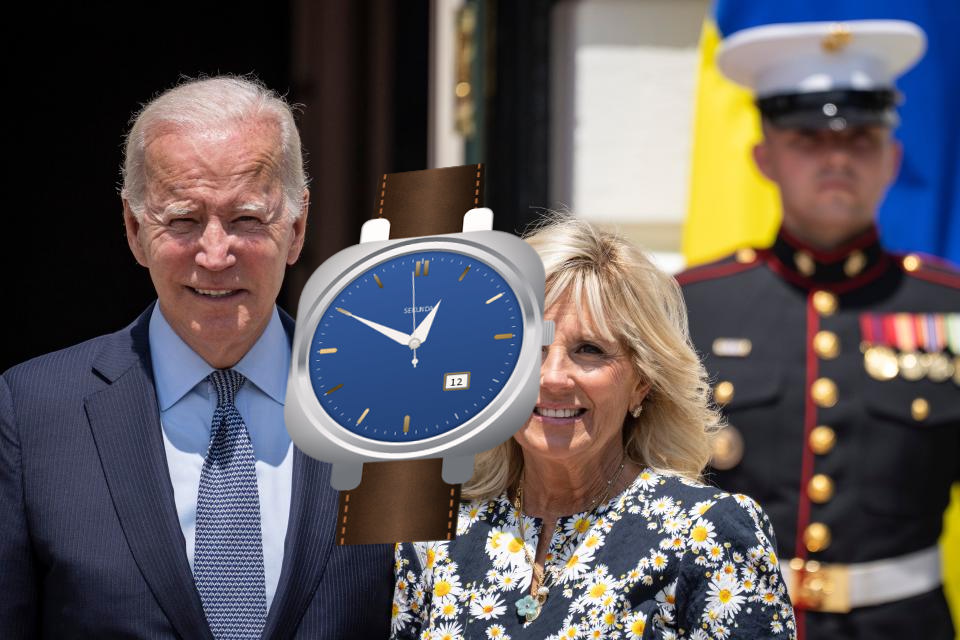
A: 12 h 49 min 59 s
